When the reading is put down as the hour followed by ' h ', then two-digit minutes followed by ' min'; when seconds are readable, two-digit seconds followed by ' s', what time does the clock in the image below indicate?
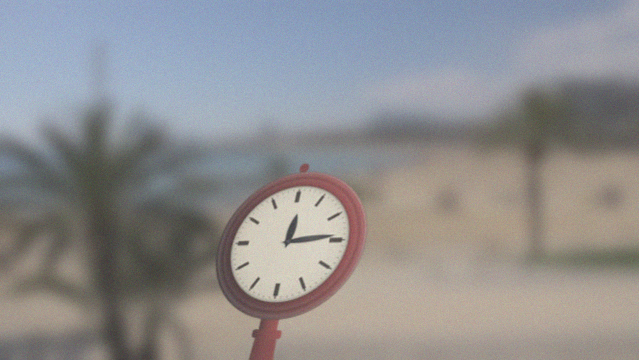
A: 12 h 14 min
